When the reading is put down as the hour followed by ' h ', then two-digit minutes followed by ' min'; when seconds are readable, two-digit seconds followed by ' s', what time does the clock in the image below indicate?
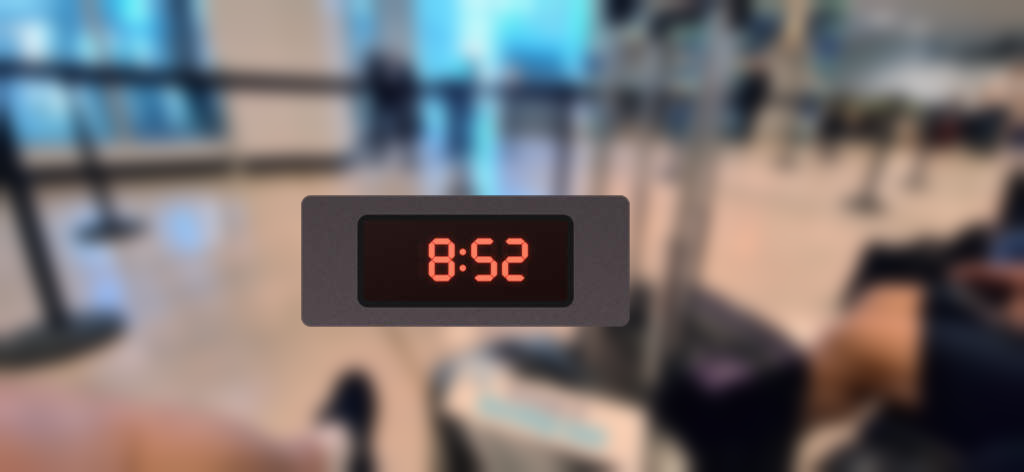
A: 8 h 52 min
